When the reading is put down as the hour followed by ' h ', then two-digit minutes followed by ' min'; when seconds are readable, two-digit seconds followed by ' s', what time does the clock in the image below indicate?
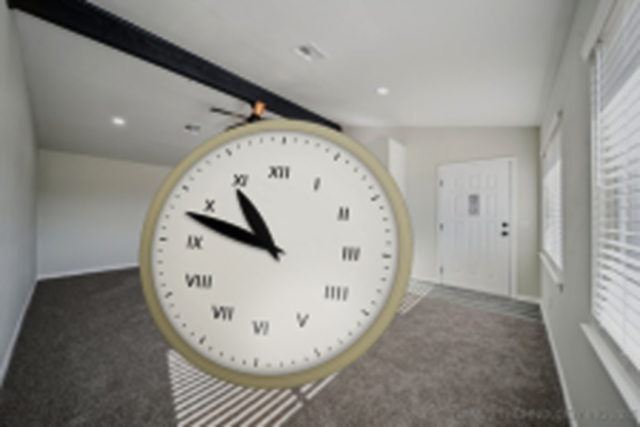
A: 10 h 48 min
